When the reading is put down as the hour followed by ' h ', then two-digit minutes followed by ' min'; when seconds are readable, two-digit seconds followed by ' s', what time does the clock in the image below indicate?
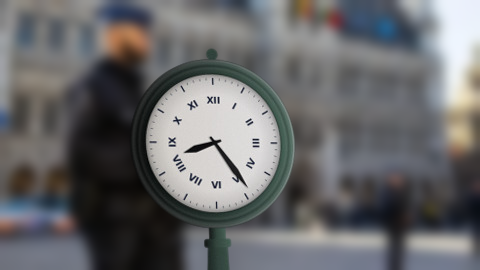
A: 8 h 24 min
